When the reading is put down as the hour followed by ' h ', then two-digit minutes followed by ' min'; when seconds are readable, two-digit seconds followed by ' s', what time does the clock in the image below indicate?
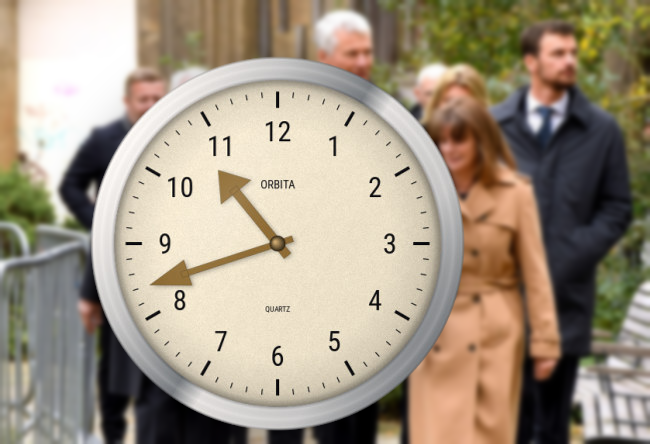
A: 10 h 42 min
